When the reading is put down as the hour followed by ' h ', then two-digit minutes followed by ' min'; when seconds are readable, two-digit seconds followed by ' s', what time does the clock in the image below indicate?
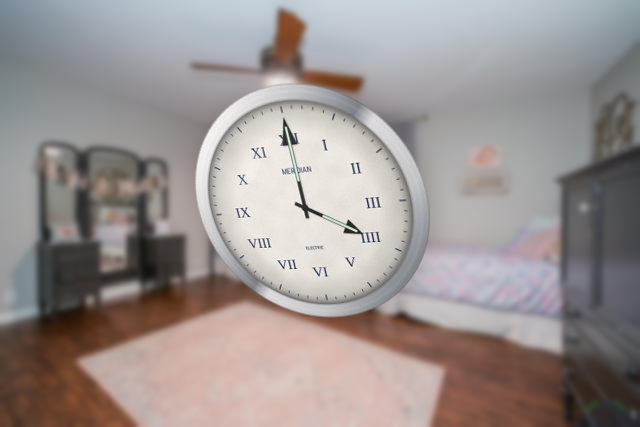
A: 4 h 00 min
